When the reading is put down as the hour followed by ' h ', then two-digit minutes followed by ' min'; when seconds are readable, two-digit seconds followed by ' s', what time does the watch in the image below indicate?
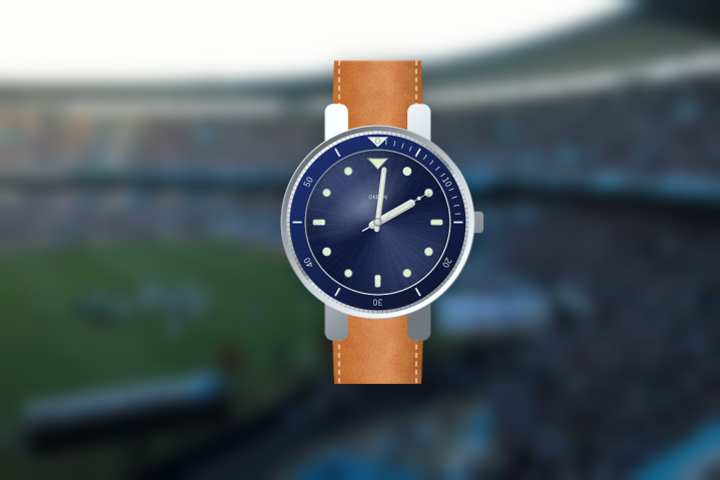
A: 2 h 01 min 10 s
